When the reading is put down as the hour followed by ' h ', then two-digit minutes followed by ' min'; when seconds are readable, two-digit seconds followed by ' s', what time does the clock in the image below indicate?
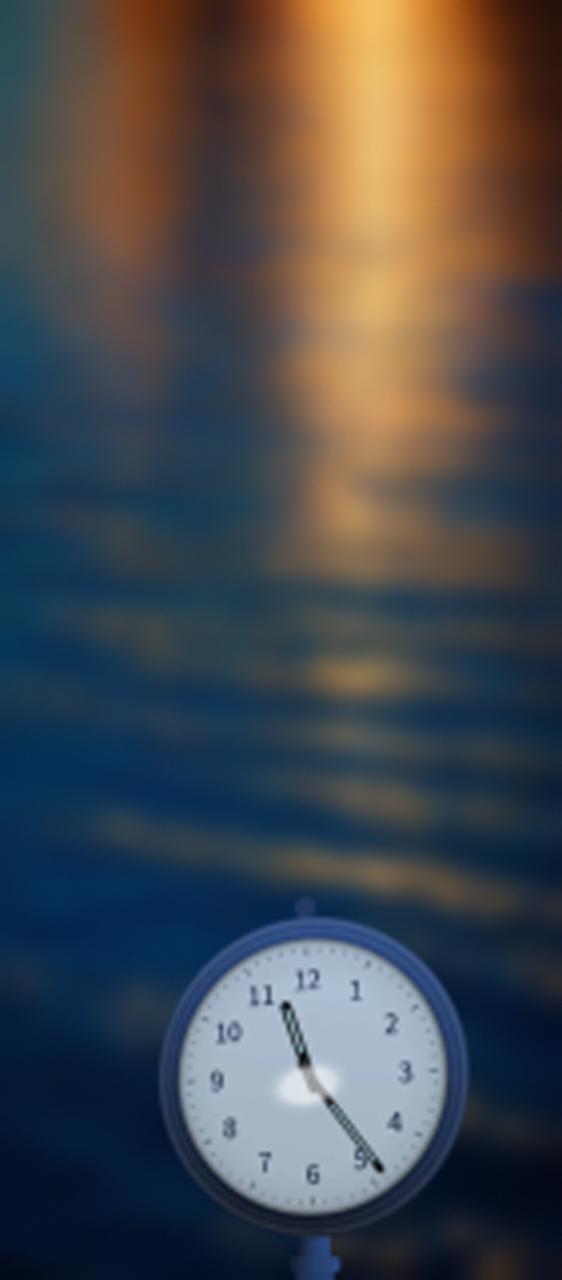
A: 11 h 24 min
